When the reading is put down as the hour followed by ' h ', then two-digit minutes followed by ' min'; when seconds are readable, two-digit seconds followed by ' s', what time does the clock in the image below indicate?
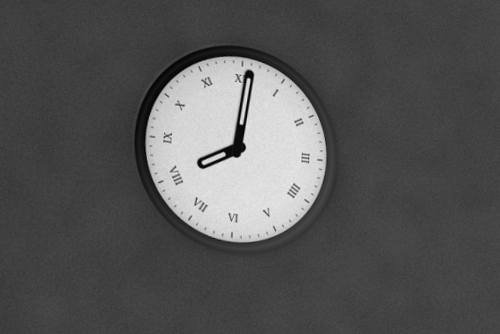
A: 8 h 01 min
